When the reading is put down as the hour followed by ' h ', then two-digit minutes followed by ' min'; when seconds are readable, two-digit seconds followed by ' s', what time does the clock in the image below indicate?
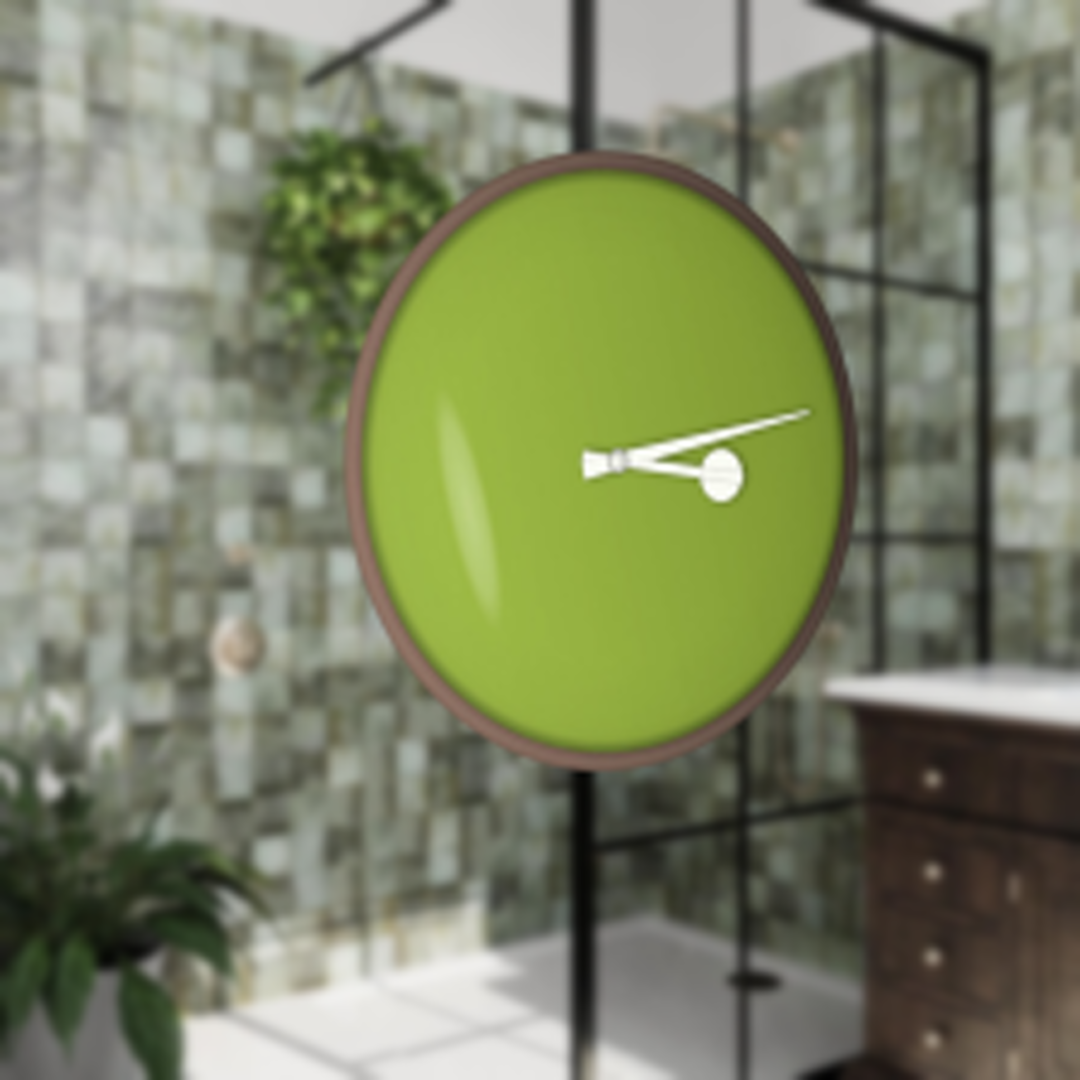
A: 3 h 13 min
